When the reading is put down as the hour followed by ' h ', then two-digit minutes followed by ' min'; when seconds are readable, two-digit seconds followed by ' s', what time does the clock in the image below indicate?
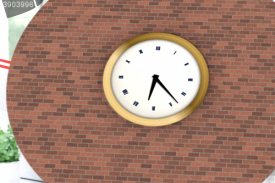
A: 6 h 23 min
